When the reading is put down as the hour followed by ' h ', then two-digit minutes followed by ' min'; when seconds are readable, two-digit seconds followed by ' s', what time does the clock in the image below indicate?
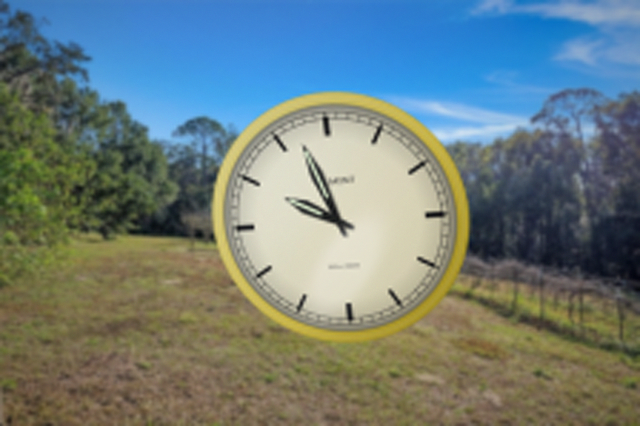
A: 9 h 57 min
